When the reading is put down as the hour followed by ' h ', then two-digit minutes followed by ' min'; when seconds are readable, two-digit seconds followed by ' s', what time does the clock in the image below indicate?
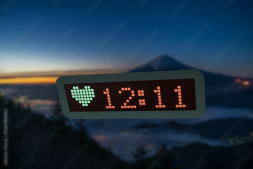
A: 12 h 11 min
